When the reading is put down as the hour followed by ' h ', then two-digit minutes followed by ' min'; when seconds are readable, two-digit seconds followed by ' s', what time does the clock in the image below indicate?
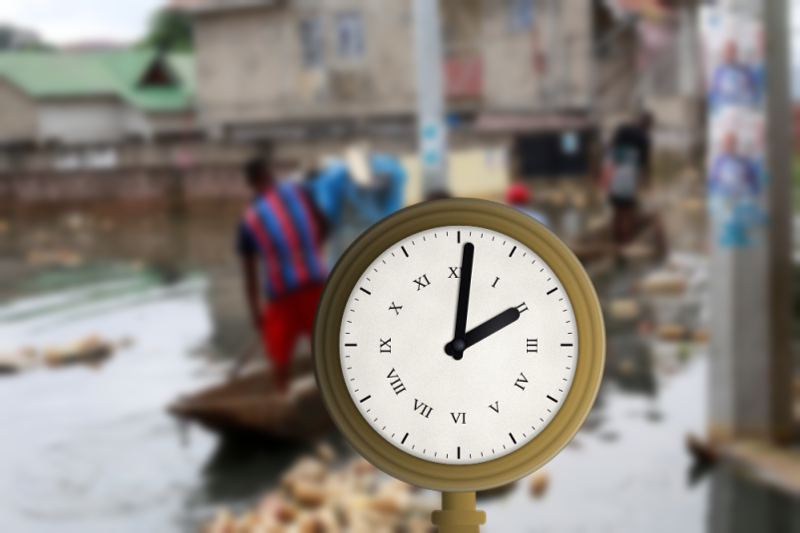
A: 2 h 01 min
